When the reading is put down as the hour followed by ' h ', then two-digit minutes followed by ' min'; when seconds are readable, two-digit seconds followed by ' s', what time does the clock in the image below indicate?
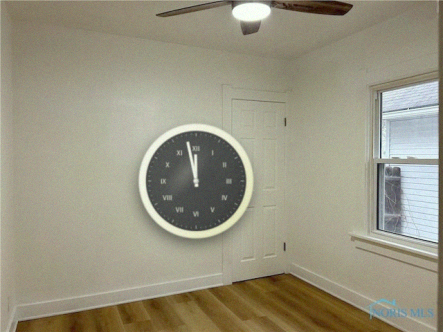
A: 11 h 58 min
